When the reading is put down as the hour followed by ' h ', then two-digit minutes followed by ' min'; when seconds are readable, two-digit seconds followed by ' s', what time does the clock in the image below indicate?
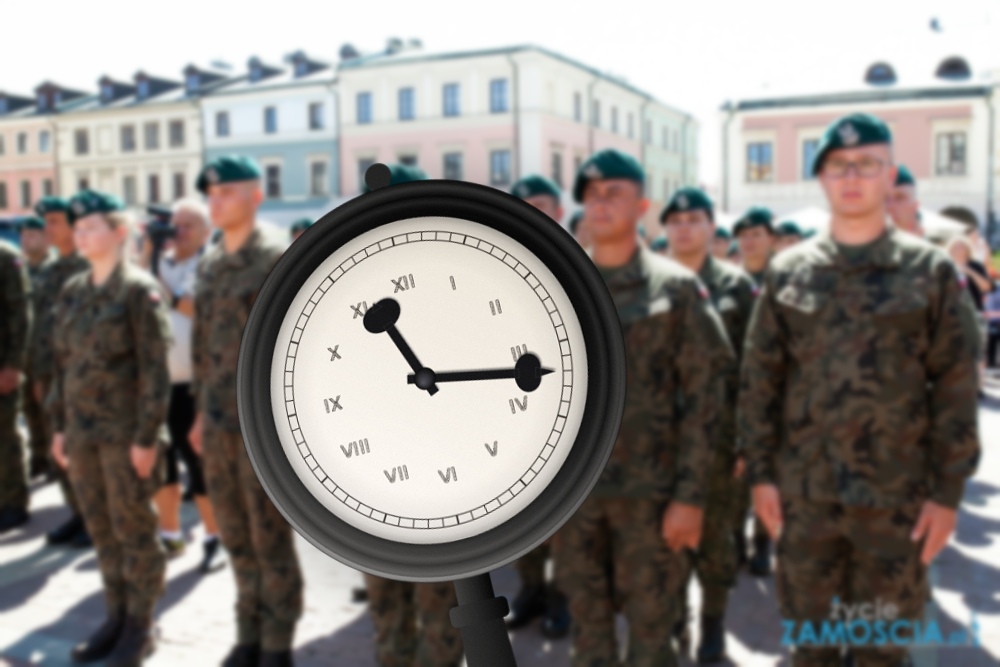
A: 11 h 17 min
